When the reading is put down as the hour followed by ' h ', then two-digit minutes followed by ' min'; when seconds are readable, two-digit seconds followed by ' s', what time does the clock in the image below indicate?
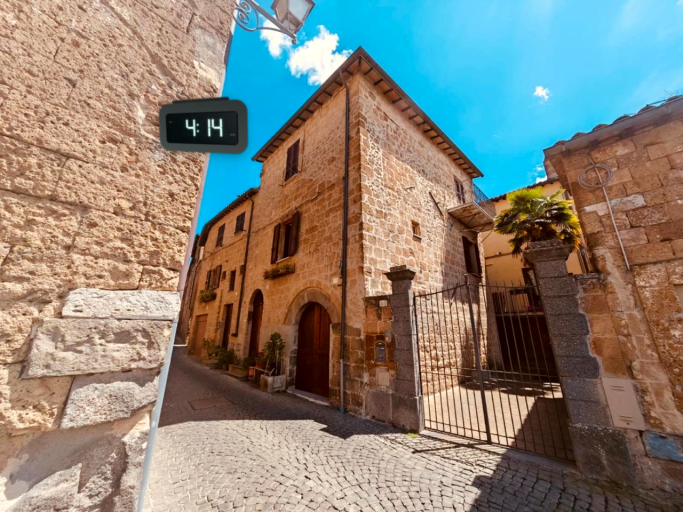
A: 4 h 14 min
